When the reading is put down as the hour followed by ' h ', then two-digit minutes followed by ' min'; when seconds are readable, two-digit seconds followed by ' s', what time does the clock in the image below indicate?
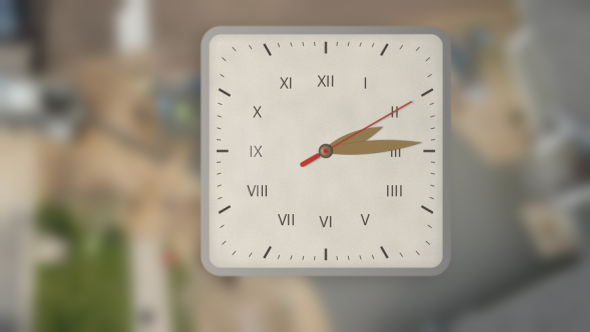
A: 2 h 14 min 10 s
